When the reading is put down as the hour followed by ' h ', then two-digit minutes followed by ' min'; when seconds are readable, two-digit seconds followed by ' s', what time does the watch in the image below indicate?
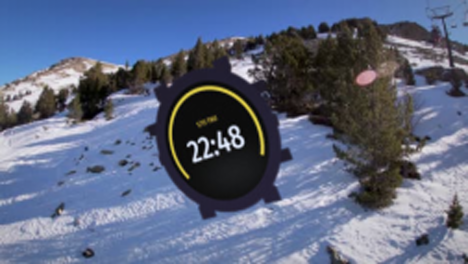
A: 22 h 48 min
